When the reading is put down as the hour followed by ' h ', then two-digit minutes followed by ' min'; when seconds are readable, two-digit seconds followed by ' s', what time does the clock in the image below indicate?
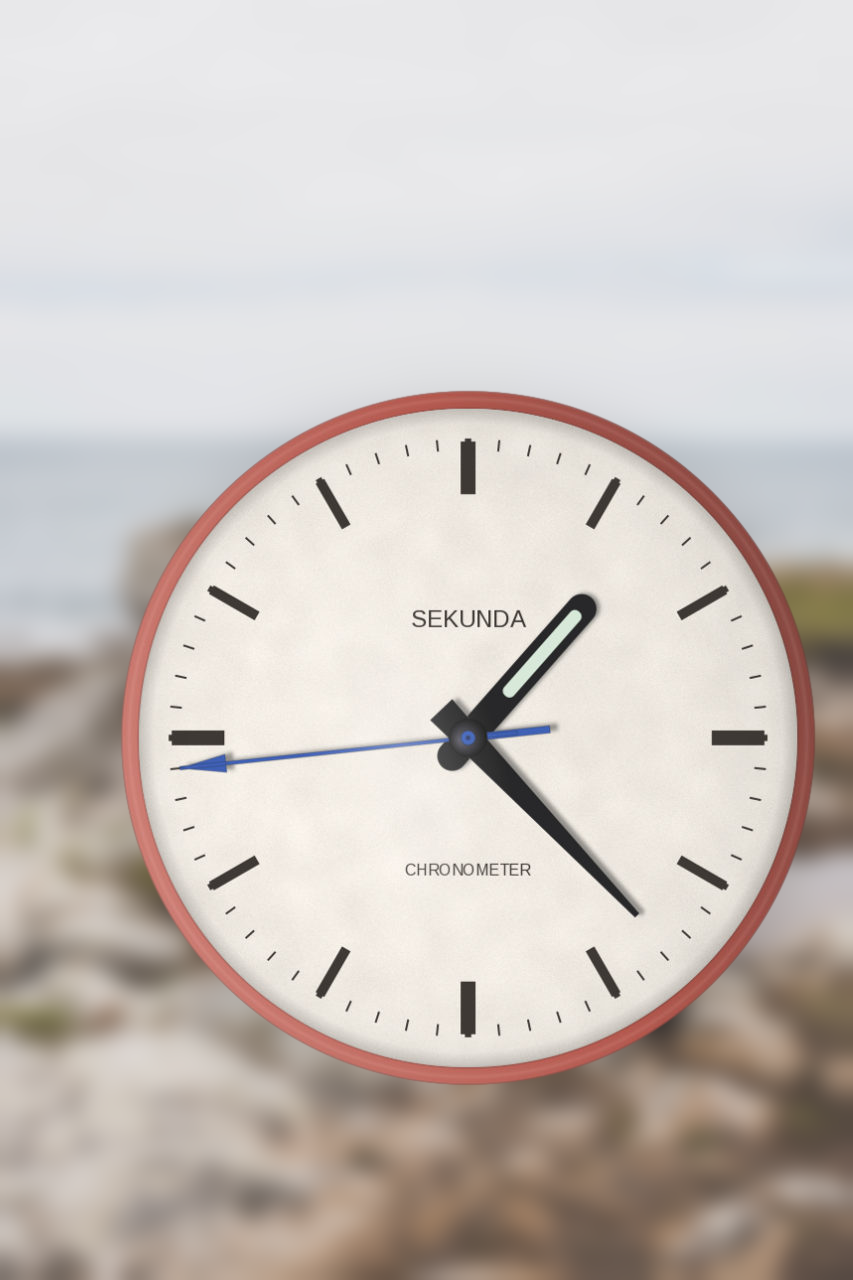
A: 1 h 22 min 44 s
